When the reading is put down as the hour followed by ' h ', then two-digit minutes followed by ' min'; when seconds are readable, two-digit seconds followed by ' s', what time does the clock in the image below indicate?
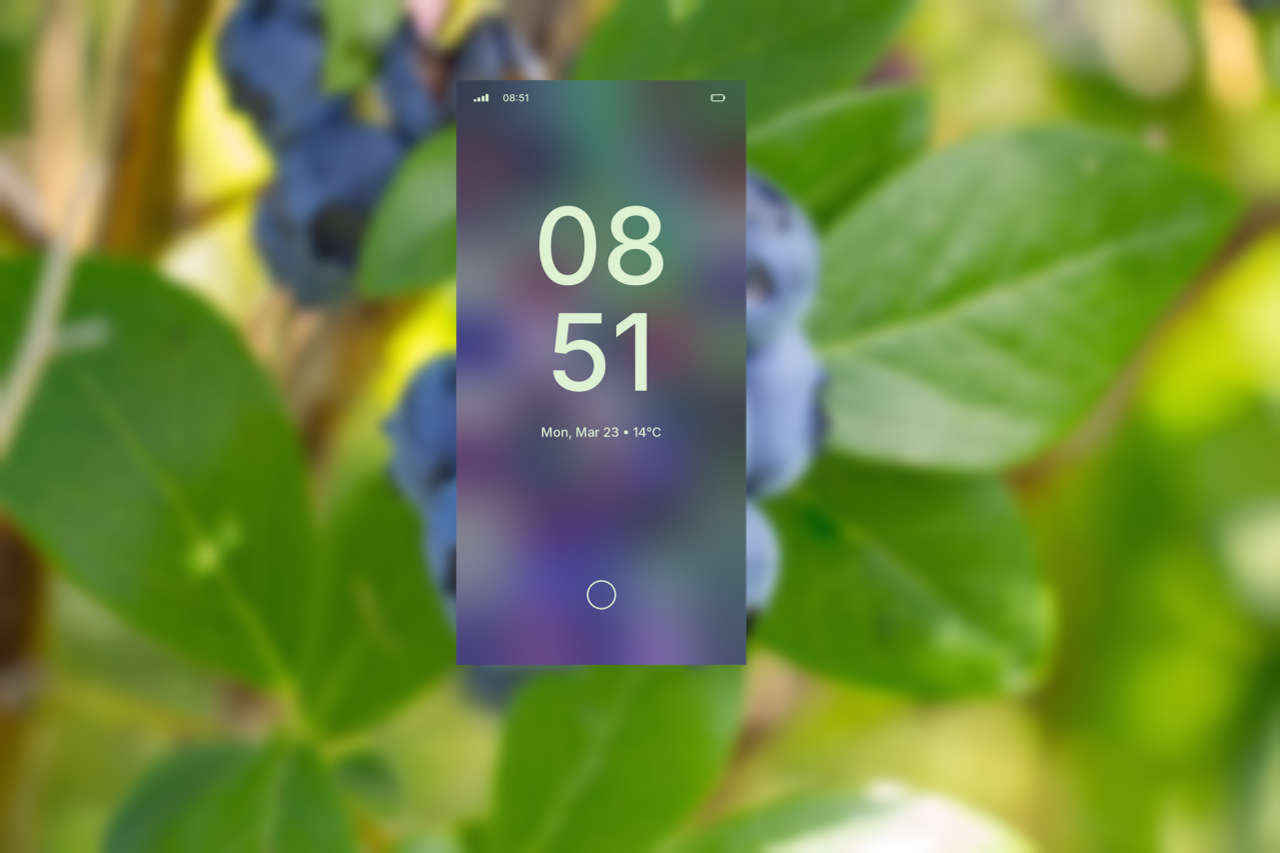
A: 8 h 51 min
